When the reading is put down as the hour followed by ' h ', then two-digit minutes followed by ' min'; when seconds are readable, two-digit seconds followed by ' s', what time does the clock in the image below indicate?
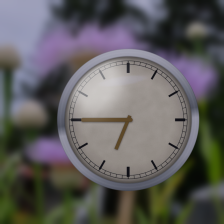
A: 6 h 45 min
